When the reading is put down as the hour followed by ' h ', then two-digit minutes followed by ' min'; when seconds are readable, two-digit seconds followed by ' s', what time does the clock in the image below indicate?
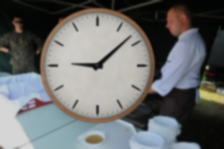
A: 9 h 08 min
